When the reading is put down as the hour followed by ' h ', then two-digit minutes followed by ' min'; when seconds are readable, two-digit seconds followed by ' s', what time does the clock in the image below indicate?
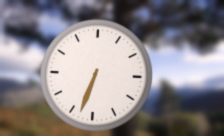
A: 6 h 33 min
